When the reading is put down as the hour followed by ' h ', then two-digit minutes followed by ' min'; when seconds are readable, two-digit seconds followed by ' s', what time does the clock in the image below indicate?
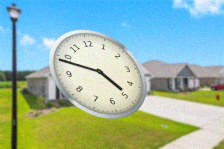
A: 4 h 49 min
